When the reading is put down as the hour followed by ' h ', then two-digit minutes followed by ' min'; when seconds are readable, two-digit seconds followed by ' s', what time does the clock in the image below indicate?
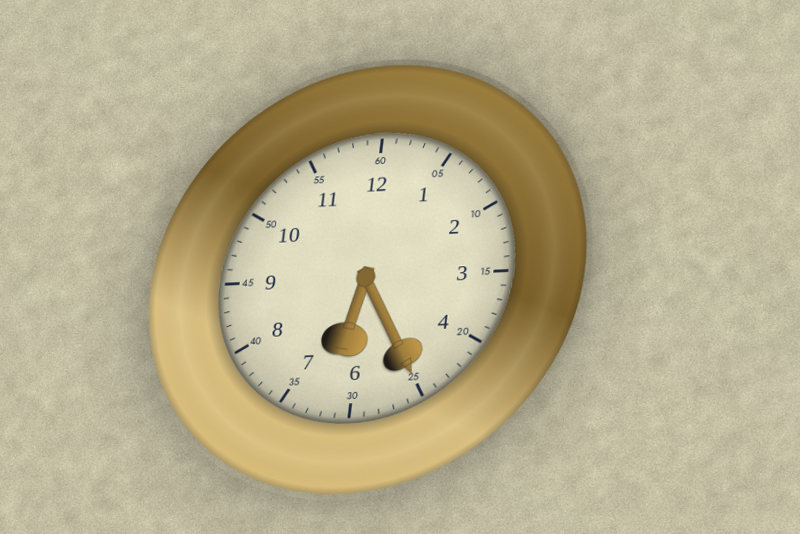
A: 6 h 25 min
